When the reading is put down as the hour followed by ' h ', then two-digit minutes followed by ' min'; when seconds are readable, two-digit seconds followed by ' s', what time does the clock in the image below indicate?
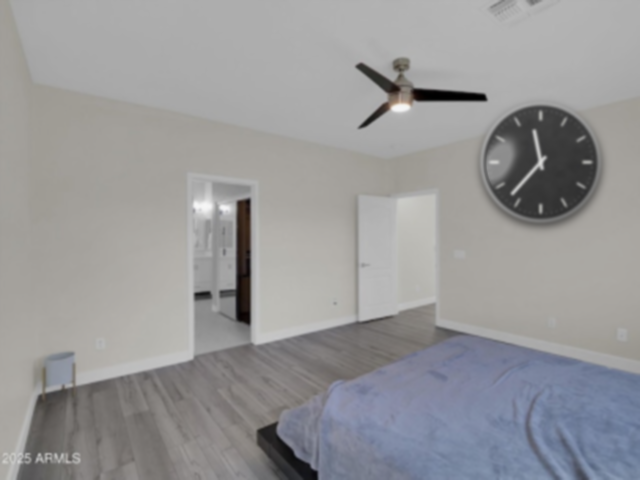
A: 11 h 37 min
